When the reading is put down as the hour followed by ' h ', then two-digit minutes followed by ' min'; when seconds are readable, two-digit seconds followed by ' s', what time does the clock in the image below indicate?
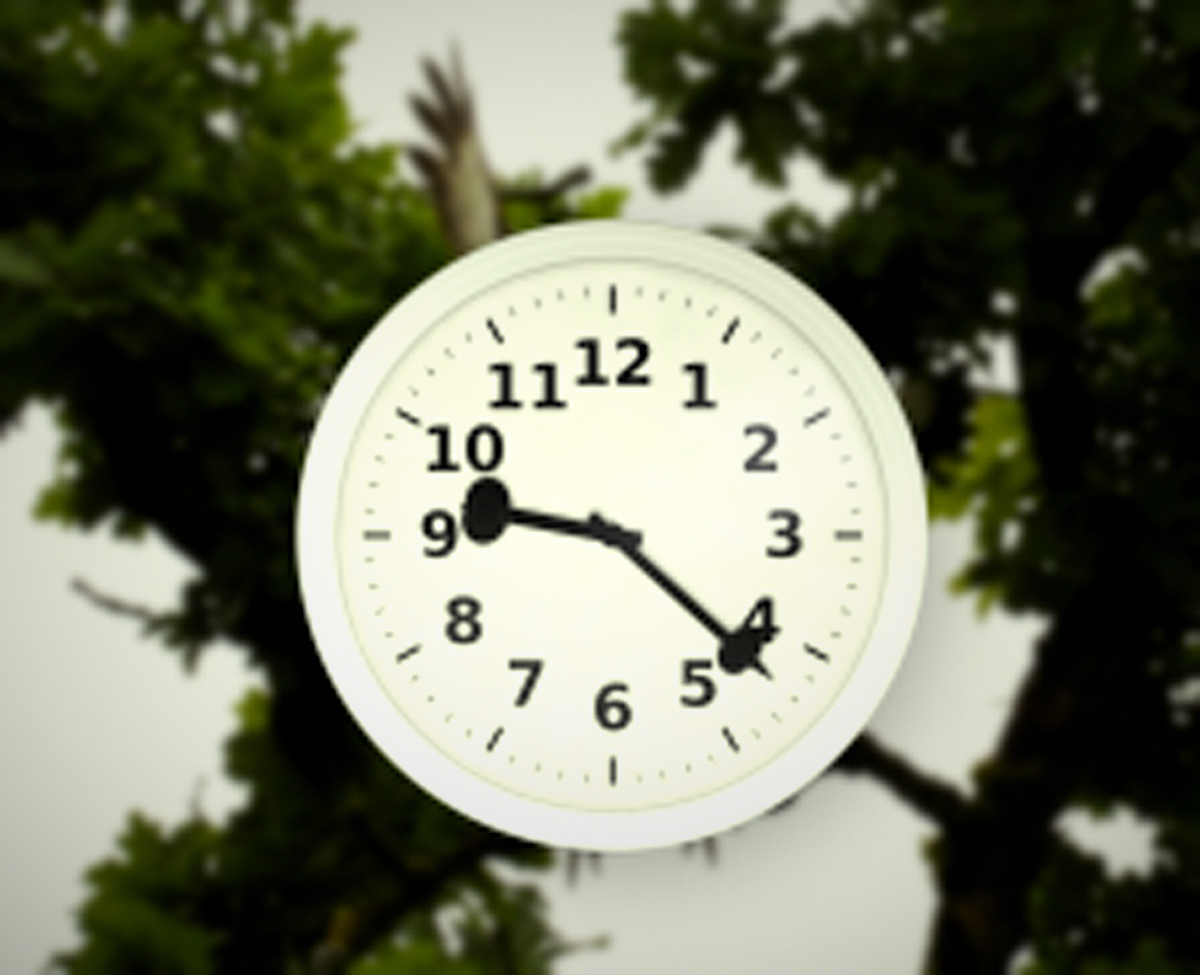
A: 9 h 22 min
